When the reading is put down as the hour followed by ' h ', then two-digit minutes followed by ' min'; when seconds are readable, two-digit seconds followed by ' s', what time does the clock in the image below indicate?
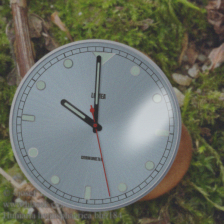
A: 9 h 59 min 27 s
